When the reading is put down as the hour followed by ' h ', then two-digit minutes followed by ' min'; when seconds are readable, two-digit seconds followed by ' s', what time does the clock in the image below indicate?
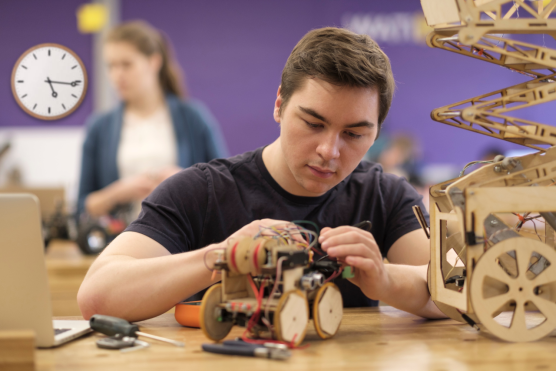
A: 5 h 16 min
